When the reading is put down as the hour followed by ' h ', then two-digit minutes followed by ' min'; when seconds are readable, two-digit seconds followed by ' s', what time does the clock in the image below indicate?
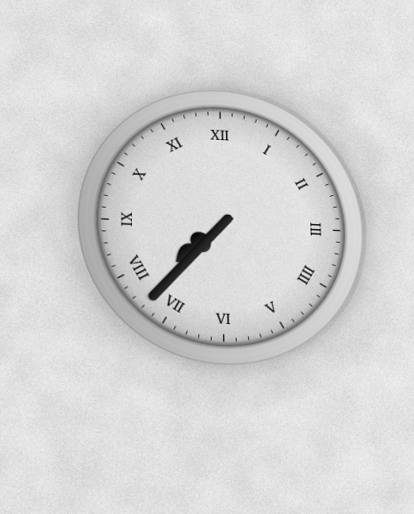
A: 7 h 37 min
